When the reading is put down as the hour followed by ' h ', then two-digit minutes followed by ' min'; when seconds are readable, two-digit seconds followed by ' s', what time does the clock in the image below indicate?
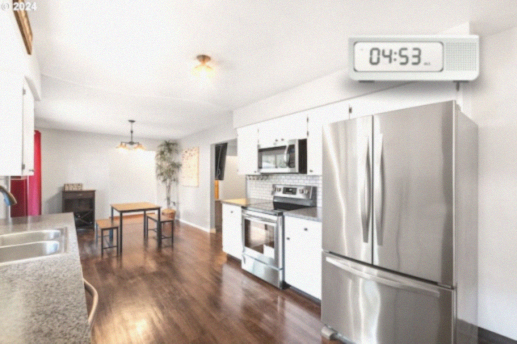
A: 4 h 53 min
